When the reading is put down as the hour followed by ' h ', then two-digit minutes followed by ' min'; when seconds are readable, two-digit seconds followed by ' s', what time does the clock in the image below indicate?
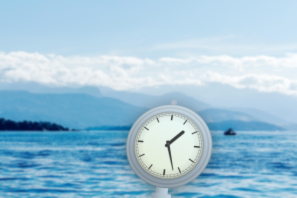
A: 1 h 27 min
